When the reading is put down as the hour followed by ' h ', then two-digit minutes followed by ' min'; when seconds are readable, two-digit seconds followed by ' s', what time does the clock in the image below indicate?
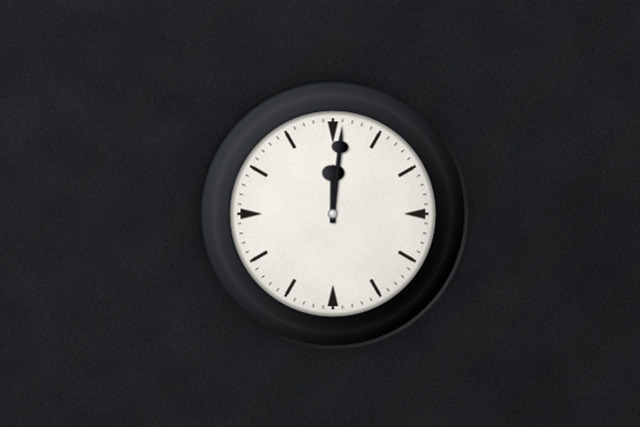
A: 12 h 01 min
